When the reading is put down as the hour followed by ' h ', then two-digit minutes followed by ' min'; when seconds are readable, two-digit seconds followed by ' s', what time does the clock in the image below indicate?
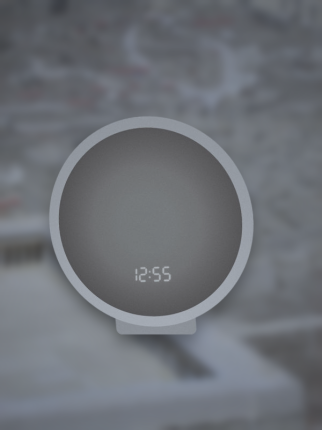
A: 12 h 55 min
